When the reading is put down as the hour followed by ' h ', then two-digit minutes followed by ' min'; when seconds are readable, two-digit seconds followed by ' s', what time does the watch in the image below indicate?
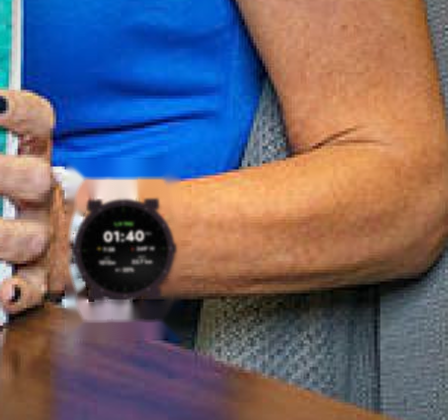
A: 1 h 40 min
